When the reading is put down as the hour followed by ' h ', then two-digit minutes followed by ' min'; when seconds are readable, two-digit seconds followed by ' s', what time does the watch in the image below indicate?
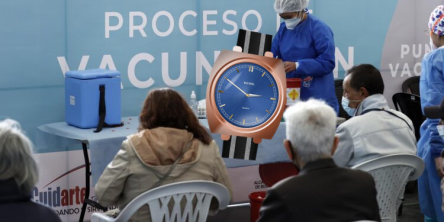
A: 2 h 50 min
